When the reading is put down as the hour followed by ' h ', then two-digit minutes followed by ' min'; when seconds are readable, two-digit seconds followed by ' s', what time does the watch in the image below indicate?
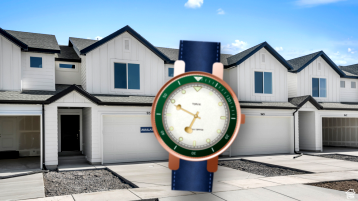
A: 6 h 49 min
